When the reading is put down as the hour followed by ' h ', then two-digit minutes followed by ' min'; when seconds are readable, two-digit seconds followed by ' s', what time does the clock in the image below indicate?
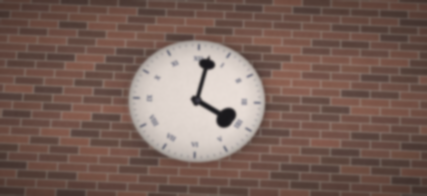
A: 4 h 02 min
